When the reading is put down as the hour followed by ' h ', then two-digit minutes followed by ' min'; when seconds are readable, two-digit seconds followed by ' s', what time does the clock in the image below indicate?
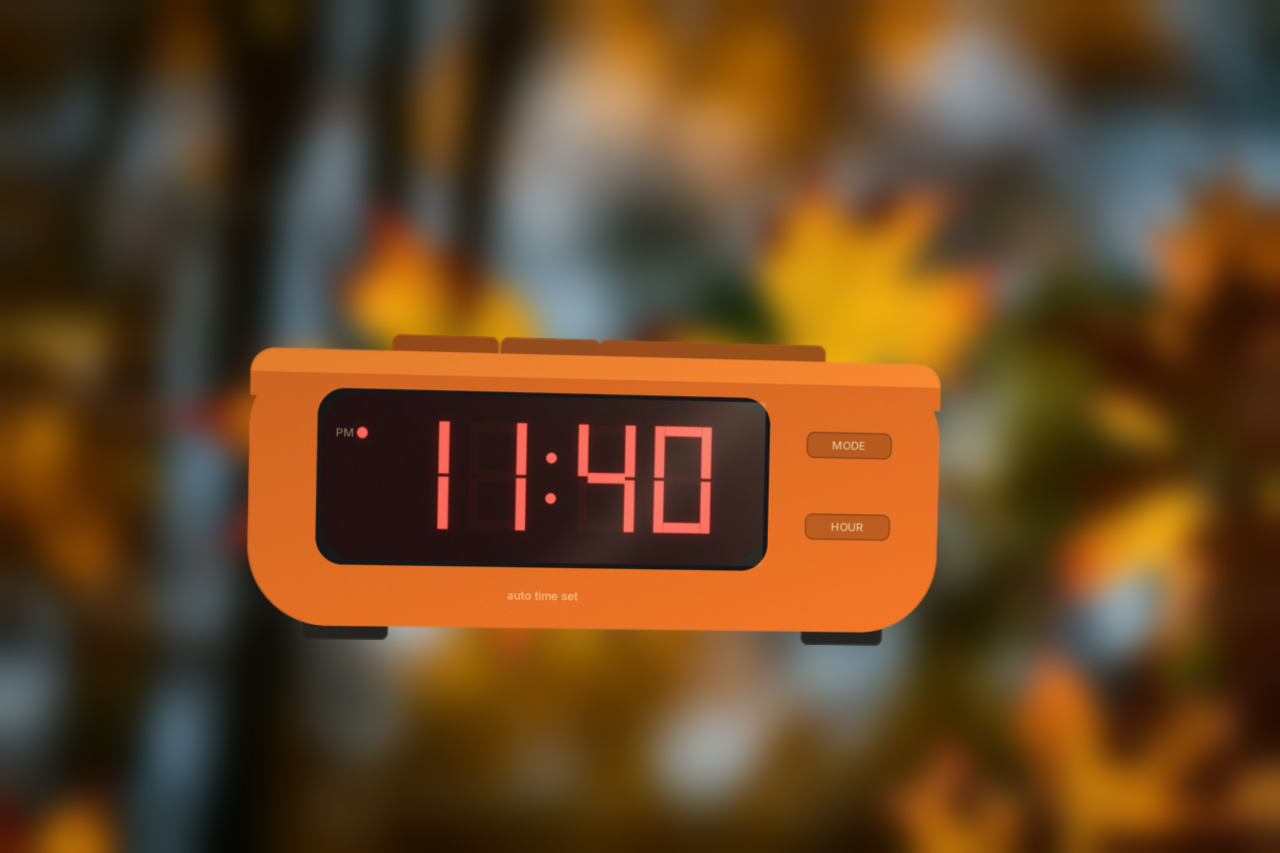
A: 11 h 40 min
